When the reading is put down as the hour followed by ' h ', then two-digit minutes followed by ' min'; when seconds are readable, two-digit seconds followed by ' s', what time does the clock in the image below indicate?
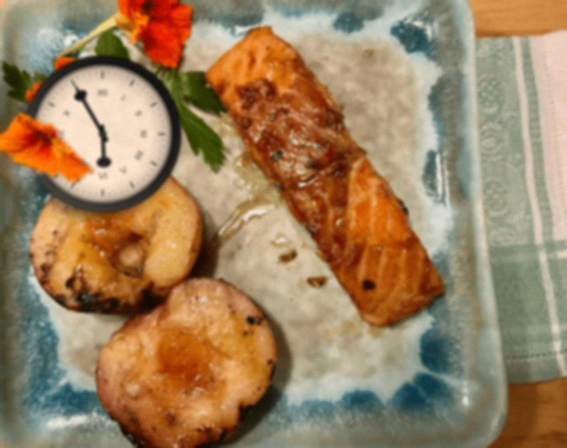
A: 5 h 55 min
